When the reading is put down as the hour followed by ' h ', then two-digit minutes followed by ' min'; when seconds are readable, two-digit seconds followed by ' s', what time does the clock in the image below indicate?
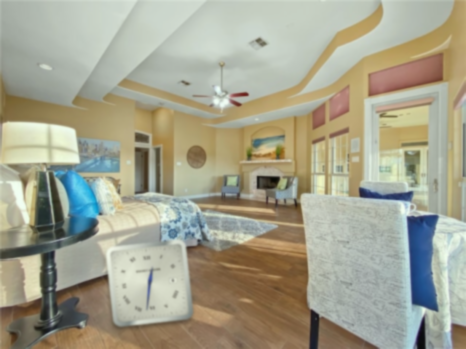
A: 12 h 32 min
